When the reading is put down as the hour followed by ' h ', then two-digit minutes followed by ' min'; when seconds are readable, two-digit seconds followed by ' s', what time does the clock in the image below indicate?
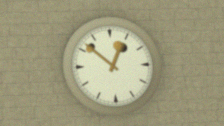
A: 12 h 52 min
